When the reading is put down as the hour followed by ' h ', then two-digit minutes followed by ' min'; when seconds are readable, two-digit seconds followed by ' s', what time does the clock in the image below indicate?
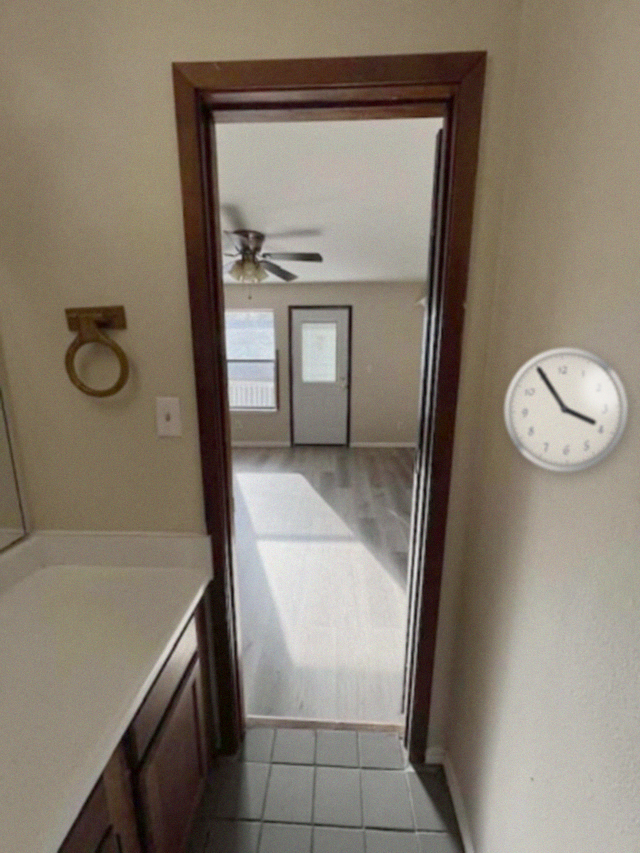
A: 3 h 55 min
